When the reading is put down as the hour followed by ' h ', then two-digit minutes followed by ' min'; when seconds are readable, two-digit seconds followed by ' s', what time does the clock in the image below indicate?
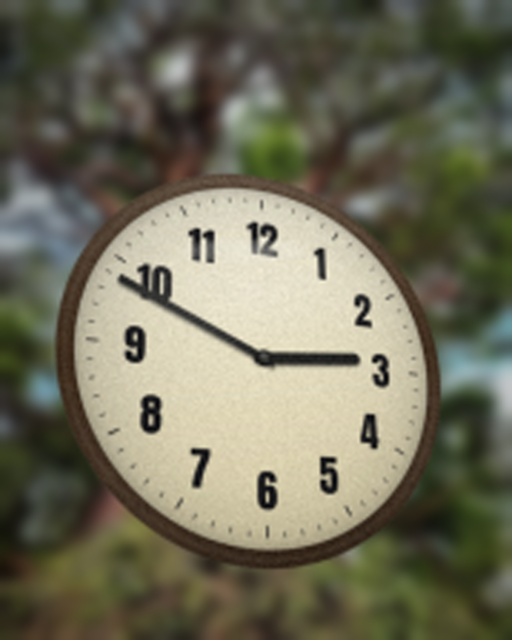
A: 2 h 49 min
